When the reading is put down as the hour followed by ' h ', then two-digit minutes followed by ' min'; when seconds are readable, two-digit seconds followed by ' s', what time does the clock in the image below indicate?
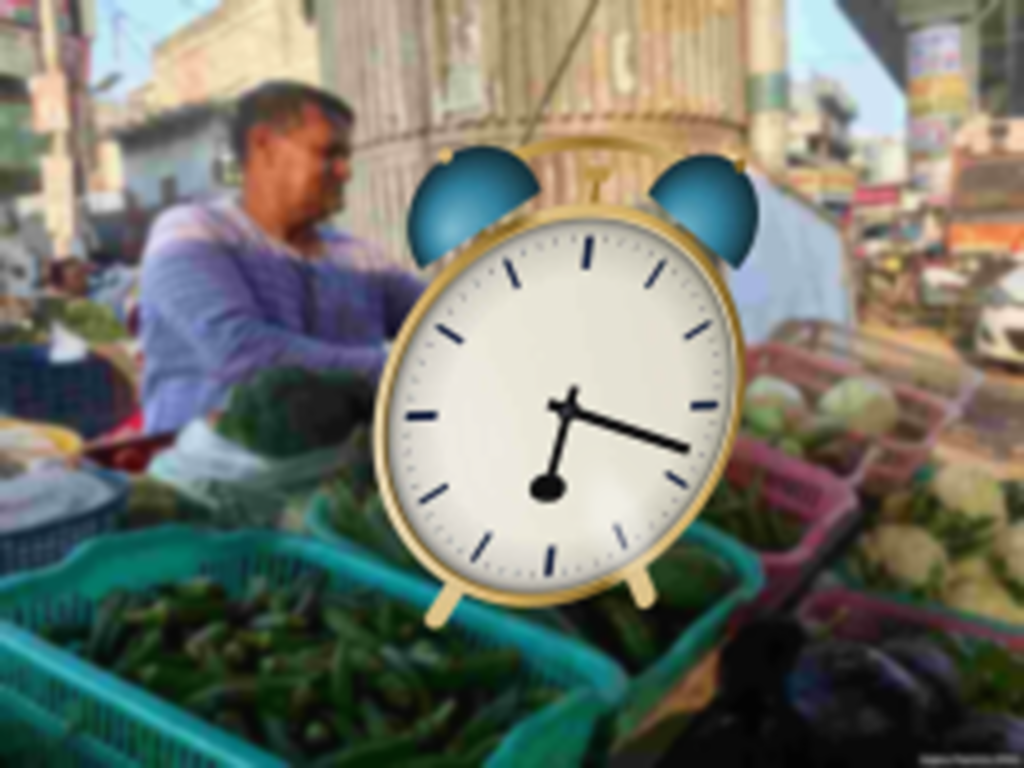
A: 6 h 18 min
